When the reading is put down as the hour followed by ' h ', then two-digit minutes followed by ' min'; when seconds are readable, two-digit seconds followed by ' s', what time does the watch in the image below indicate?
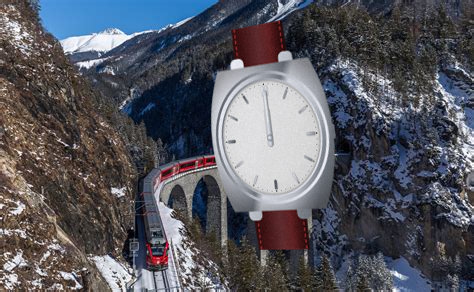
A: 12 h 00 min
